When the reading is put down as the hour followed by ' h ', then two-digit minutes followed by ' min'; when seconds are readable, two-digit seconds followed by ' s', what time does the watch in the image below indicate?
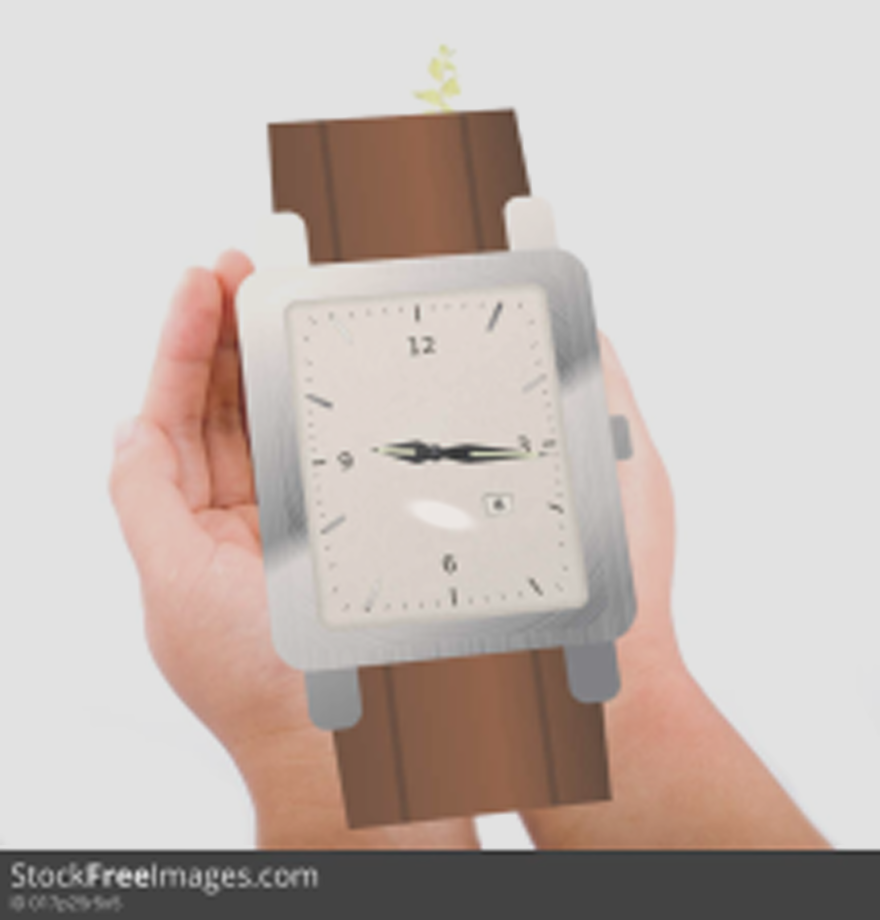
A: 9 h 16 min
